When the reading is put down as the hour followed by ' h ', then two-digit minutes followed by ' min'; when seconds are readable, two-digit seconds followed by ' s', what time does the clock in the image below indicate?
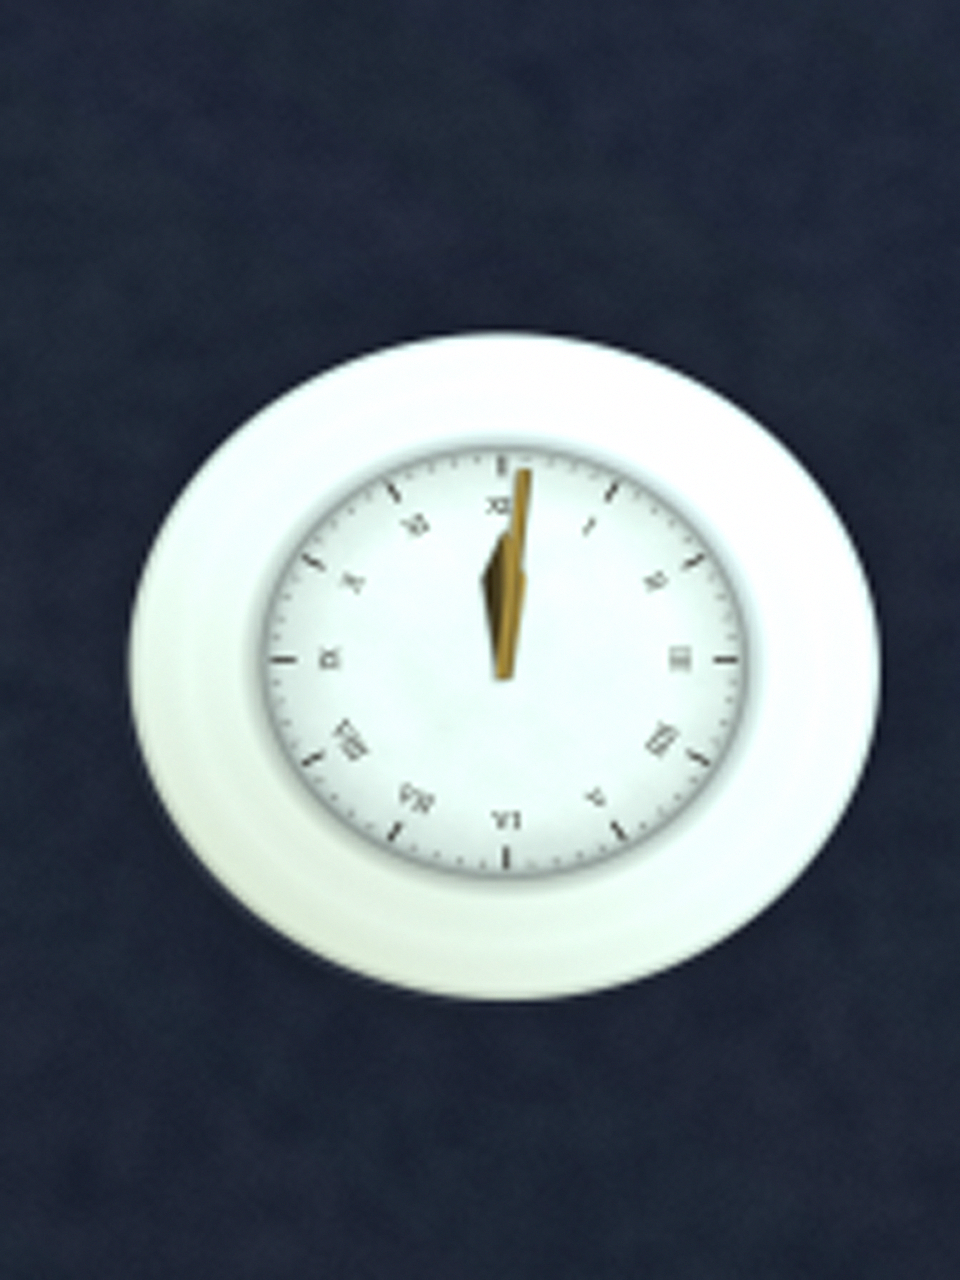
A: 12 h 01 min
